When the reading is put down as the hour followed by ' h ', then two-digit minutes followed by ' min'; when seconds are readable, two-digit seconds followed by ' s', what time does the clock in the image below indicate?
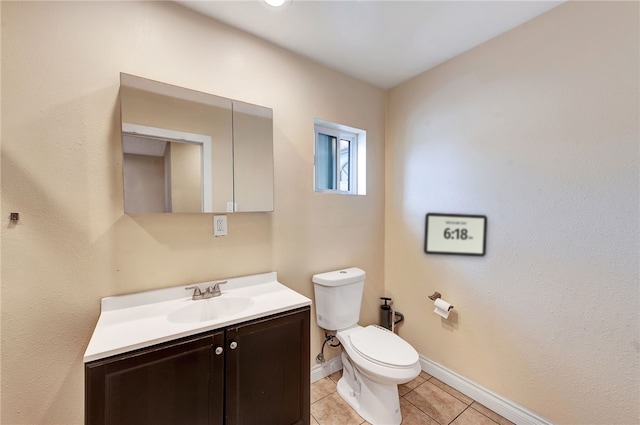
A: 6 h 18 min
